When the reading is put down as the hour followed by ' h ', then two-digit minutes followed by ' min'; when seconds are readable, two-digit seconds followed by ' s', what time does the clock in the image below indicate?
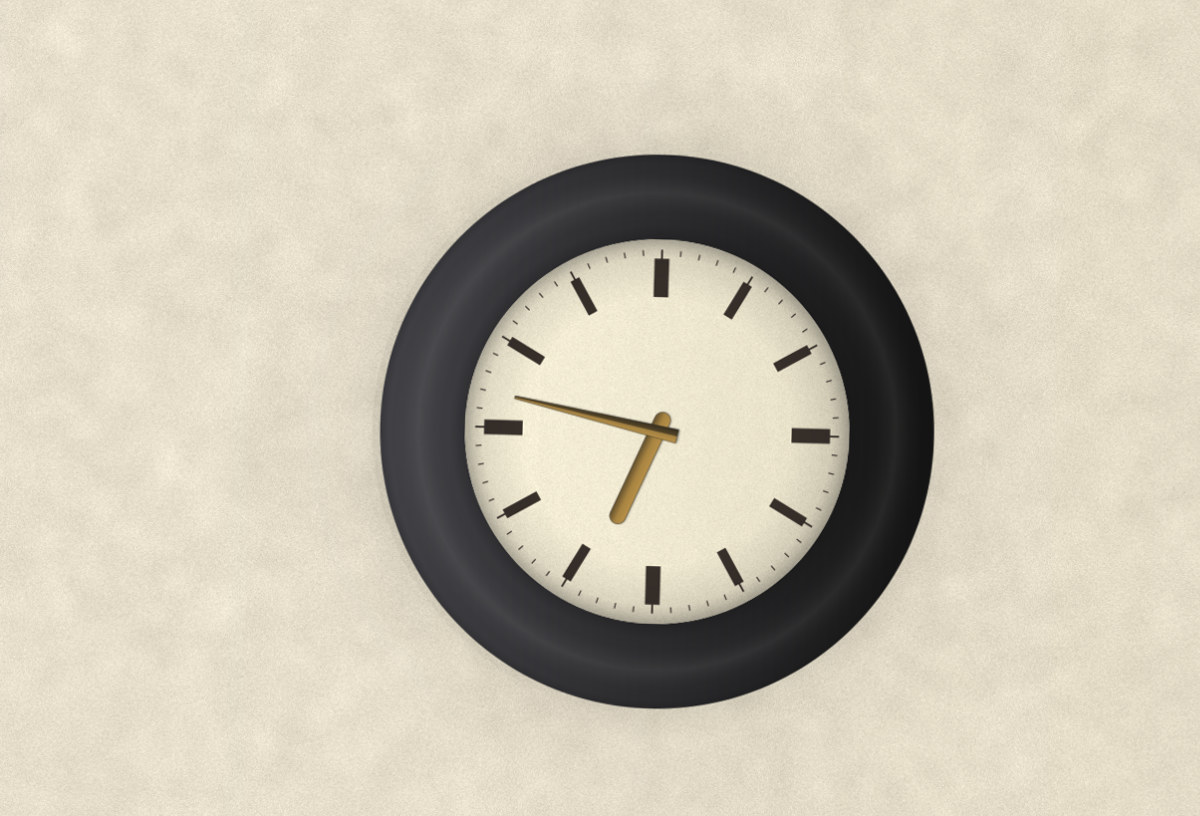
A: 6 h 47 min
